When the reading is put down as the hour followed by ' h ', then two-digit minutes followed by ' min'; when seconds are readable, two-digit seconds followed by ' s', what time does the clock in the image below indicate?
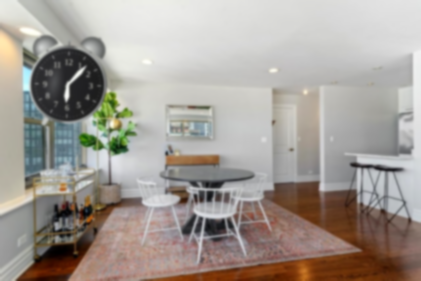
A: 6 h 07 min
